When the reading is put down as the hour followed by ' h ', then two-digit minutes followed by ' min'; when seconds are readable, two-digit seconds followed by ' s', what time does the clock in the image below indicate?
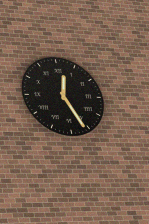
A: 12 h 26 min
